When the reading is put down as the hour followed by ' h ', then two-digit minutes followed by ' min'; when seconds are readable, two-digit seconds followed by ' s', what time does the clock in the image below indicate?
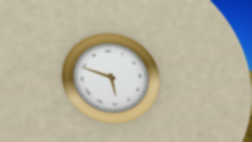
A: 5 h 49 min
